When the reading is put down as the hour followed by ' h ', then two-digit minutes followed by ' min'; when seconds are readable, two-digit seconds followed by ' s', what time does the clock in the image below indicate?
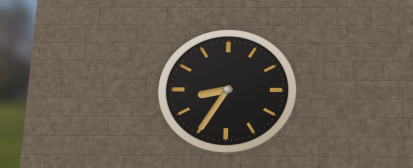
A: 8 h 35 min
